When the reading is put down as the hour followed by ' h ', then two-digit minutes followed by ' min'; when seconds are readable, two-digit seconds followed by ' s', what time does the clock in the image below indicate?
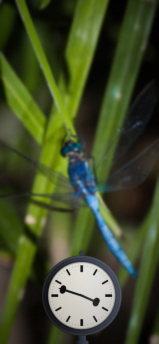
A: 3 h 48 min
